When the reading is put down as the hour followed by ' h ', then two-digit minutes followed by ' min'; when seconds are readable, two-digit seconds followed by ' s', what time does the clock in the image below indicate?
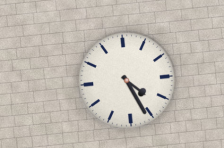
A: 4 h 26 min
